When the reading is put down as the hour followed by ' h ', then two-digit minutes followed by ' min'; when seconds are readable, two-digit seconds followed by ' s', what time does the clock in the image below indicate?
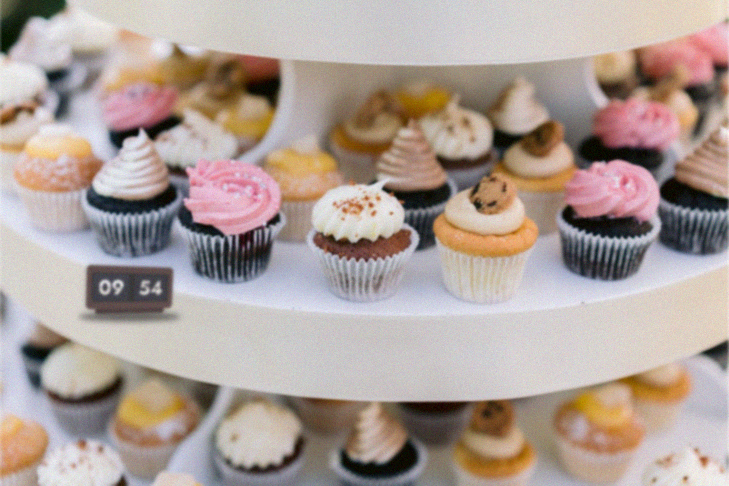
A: 9 h 54 min
